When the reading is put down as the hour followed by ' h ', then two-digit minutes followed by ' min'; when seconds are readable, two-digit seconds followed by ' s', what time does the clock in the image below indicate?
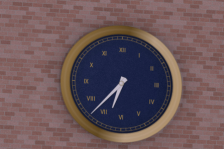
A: 6 h 37 min
